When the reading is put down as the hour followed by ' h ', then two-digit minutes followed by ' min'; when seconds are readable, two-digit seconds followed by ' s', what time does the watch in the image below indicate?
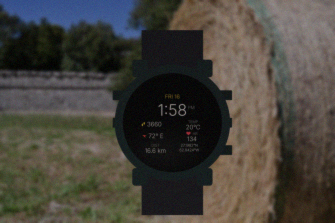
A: 1 h 58 min
